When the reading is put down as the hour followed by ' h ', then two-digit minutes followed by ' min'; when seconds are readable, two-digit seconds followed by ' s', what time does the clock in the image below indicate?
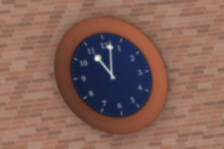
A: 11 h 02 min
